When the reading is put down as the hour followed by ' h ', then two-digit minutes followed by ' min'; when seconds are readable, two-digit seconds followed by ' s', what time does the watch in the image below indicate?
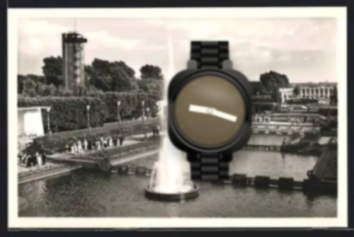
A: 9 h 18 min
